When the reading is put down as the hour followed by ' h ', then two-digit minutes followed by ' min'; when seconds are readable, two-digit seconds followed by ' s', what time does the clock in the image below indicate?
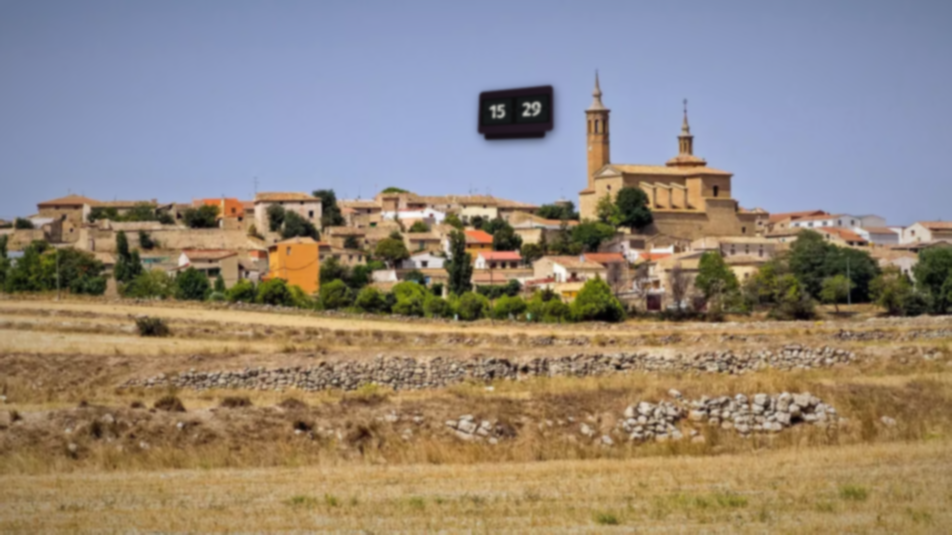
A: 15 h 29 min
